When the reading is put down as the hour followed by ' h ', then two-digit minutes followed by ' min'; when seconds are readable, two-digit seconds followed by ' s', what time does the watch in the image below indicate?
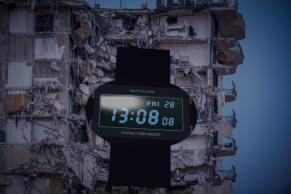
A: 13 h 08 min 08 s
